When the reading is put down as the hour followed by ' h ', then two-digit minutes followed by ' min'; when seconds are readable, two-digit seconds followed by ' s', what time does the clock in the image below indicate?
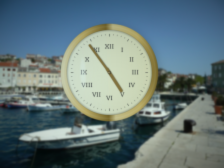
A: 4 h 54 min
